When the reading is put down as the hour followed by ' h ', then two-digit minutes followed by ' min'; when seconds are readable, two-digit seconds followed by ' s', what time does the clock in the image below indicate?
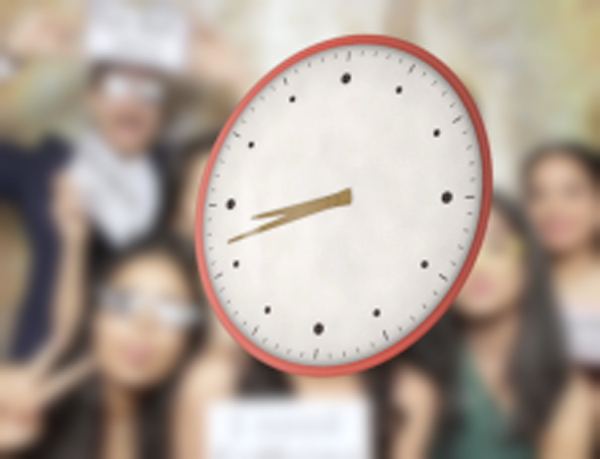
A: 8 h 42 min
